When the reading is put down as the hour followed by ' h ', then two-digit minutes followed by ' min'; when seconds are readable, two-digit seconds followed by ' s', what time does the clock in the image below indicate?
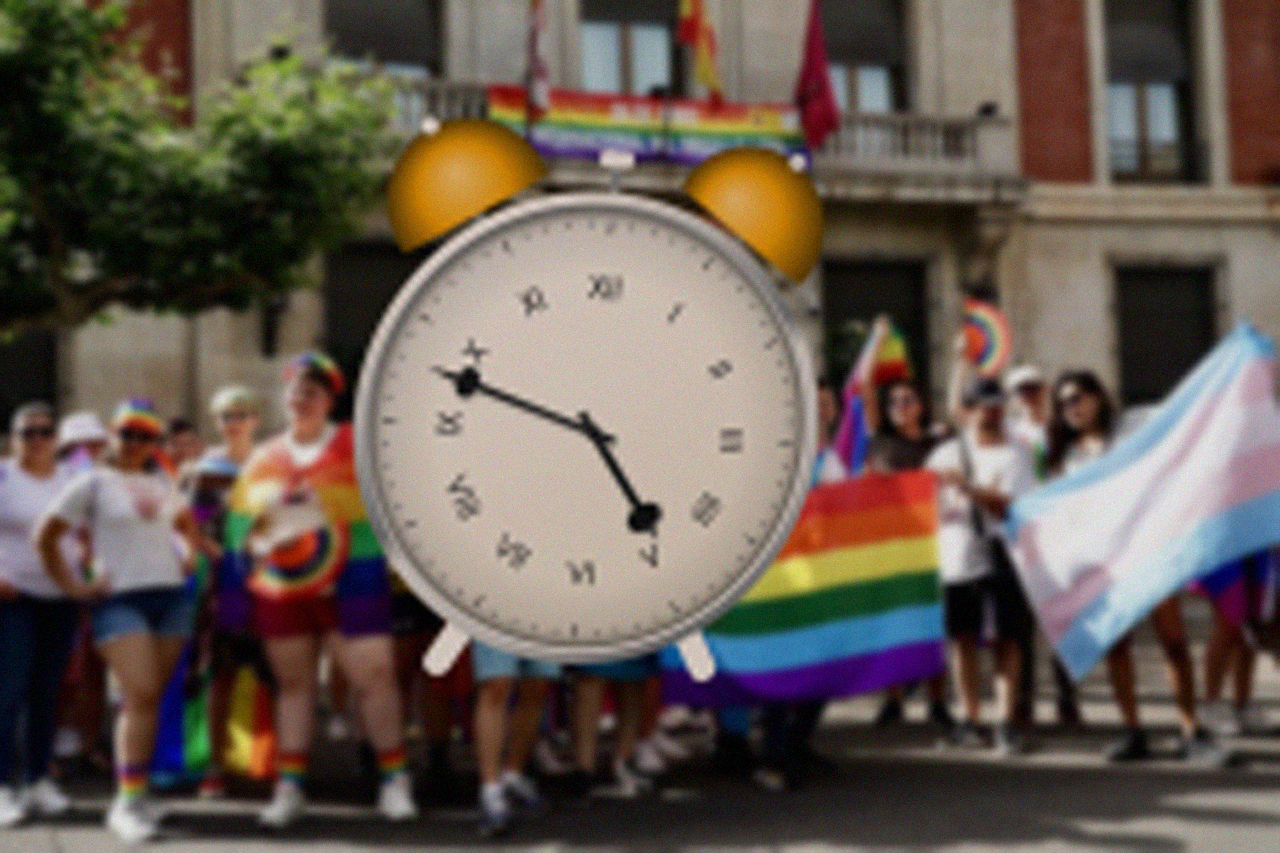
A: 4 h 48 min
